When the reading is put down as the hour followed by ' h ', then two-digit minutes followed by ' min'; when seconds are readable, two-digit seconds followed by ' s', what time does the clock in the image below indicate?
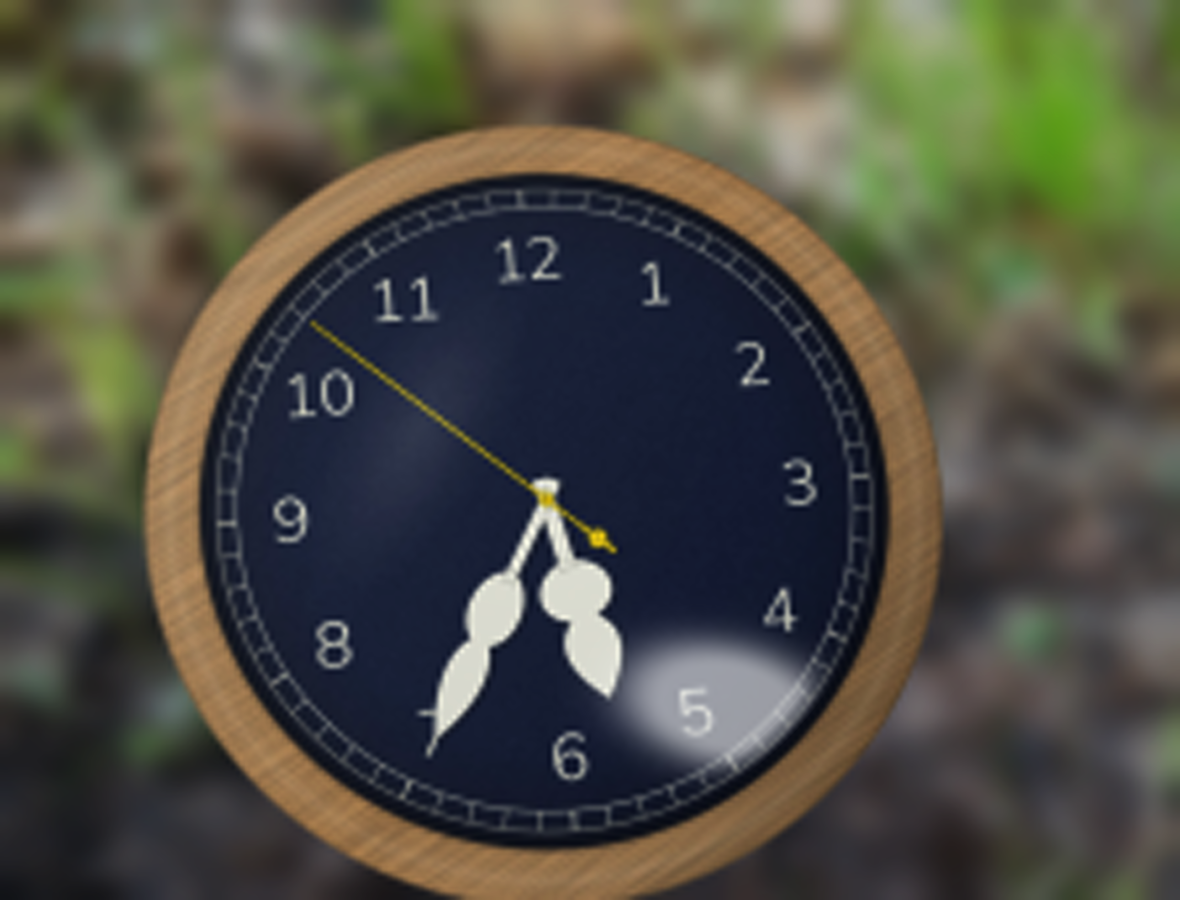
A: 5 h 34 min 52 s
